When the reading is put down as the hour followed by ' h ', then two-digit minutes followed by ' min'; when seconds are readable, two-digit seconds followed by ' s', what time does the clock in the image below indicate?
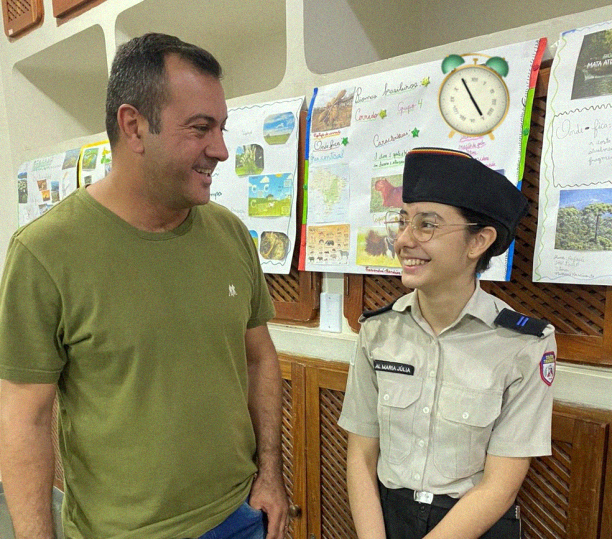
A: 4 h 55 min
